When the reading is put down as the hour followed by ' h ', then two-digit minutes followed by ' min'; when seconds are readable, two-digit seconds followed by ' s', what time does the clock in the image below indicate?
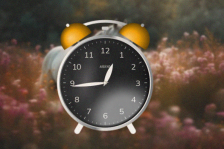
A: 12 h 44 min
